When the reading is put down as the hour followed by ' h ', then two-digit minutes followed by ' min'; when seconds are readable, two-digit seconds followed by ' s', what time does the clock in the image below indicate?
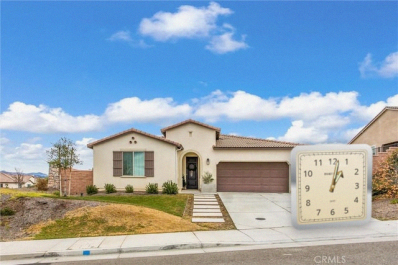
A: 1 h 02 min
